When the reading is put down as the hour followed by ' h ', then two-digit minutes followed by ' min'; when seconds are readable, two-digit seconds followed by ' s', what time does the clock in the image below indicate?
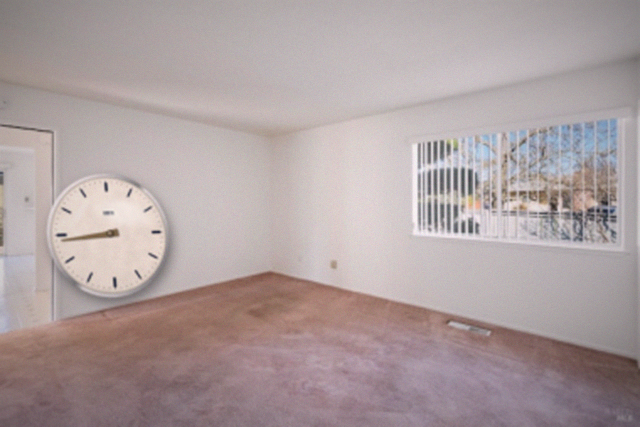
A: 8 h 44 min
